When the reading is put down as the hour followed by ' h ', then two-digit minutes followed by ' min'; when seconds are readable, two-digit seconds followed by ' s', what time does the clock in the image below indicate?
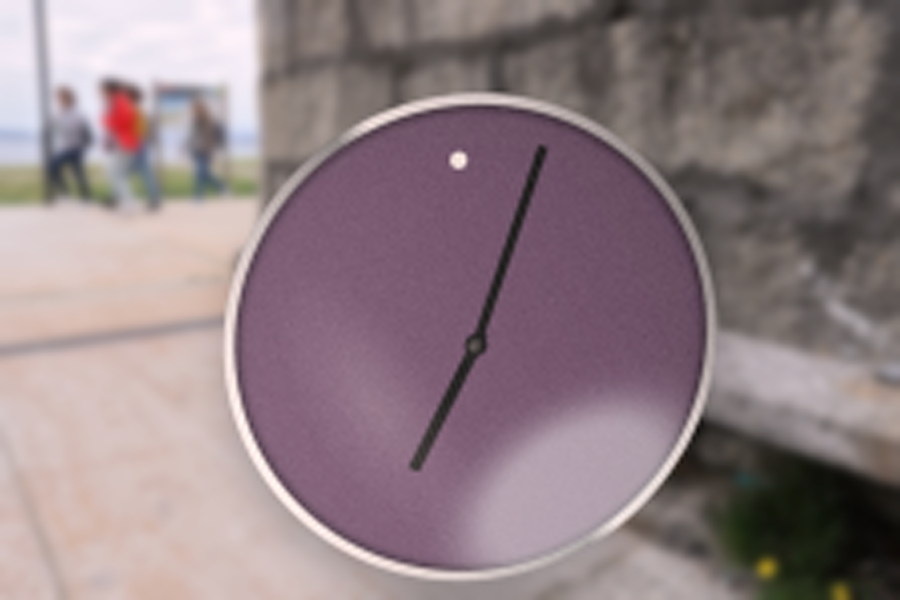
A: 7 h 04 min
